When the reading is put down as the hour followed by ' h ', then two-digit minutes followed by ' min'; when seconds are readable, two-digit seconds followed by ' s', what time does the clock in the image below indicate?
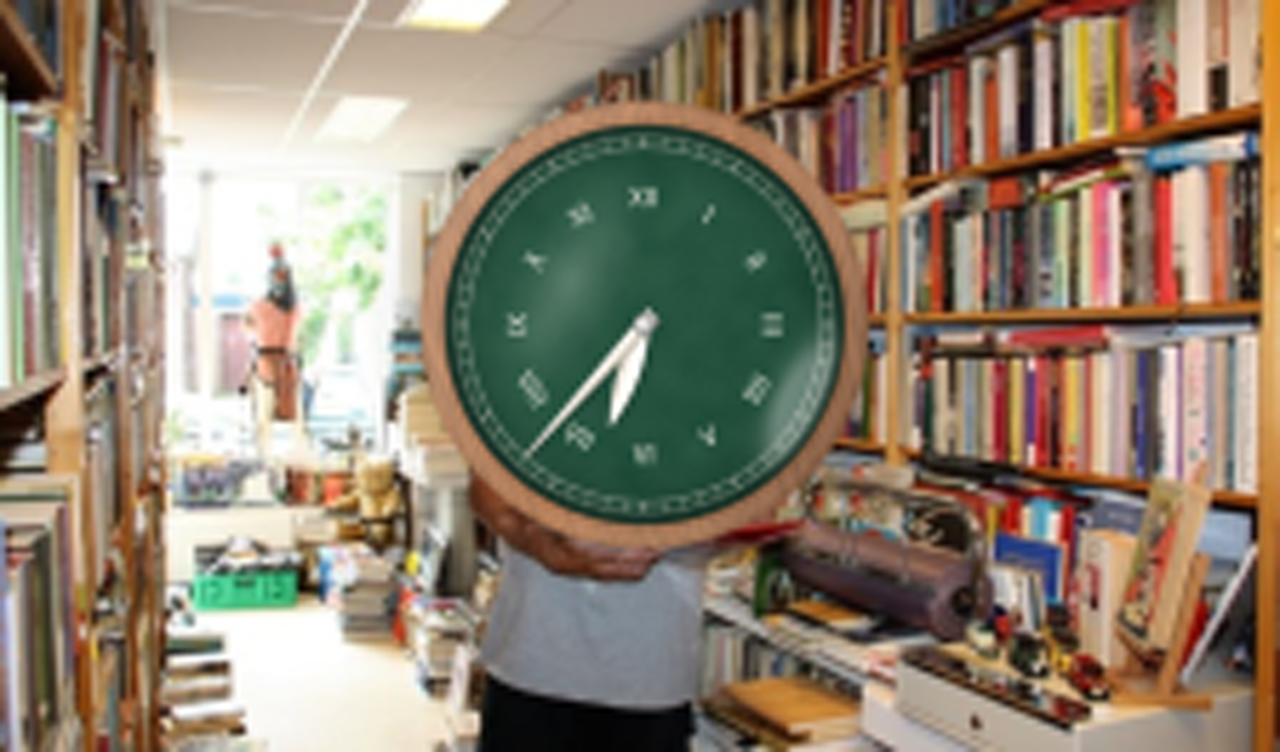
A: 6 h 37 min
